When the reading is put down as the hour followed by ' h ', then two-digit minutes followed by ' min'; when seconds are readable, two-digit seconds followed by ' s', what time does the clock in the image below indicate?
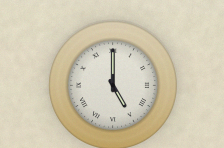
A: 5 h 00 min
